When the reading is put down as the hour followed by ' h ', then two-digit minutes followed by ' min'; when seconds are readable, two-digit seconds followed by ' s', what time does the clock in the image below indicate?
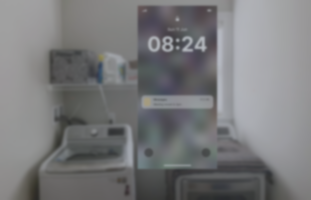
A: 8 h 24 min
